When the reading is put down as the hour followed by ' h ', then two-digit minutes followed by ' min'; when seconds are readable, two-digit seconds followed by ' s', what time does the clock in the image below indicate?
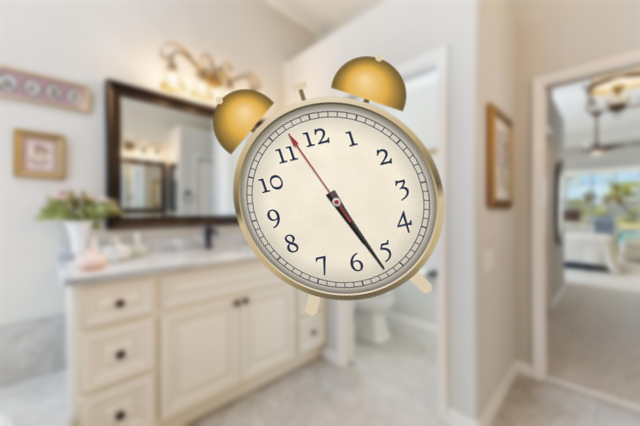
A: 5 h 26 min 57 s
